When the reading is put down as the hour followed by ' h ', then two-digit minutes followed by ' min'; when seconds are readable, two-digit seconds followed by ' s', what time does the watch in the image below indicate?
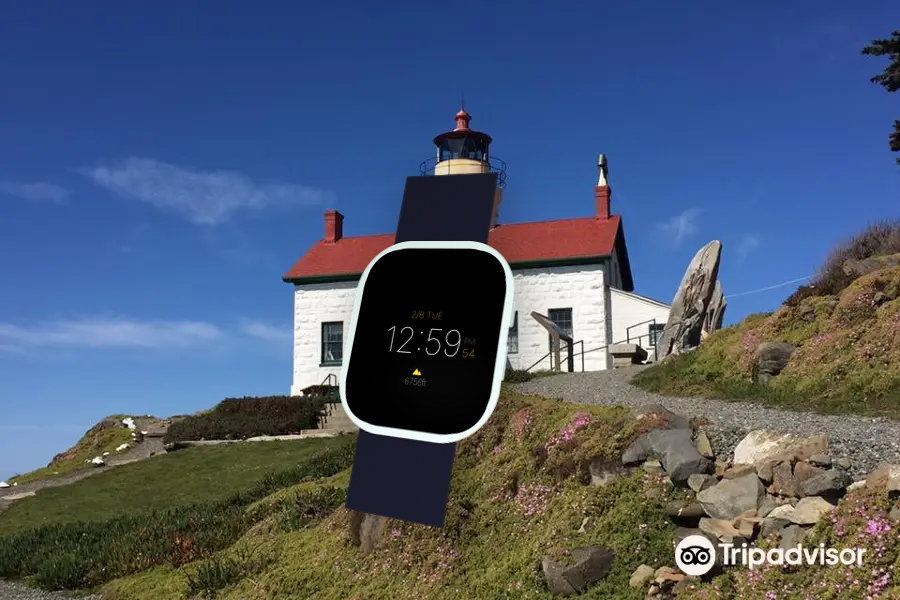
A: 12 h 59 min 54 s
